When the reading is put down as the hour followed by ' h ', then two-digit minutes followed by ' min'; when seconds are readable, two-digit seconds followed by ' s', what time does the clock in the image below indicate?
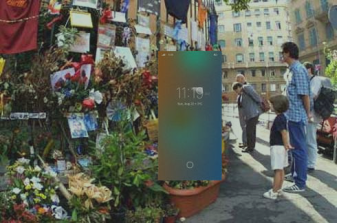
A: 11 h 19 min
